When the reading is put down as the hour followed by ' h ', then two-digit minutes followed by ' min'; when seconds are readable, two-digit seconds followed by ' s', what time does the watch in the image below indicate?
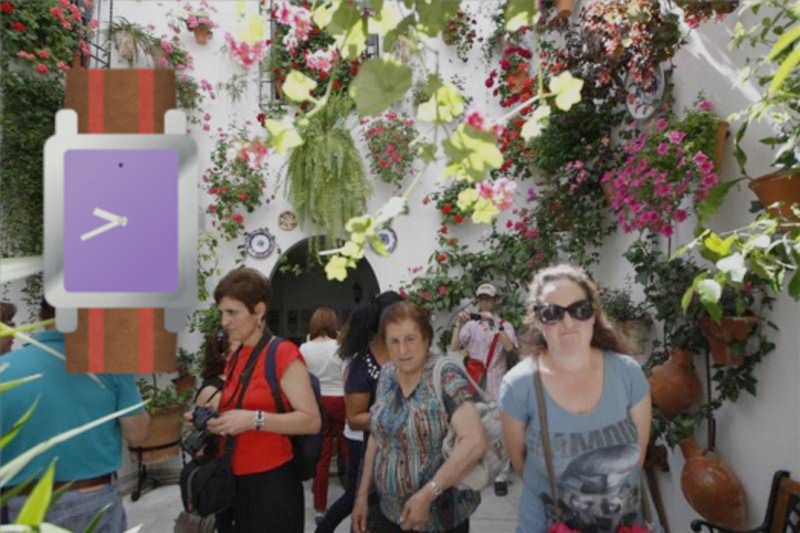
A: 9 h 41 min
